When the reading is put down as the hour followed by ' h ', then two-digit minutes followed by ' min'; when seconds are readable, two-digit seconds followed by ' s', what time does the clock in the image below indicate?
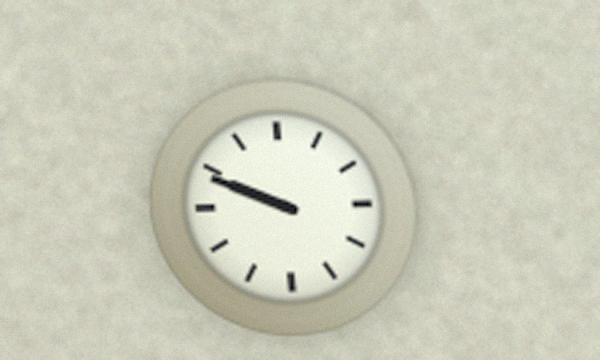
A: 9 h 49 min
